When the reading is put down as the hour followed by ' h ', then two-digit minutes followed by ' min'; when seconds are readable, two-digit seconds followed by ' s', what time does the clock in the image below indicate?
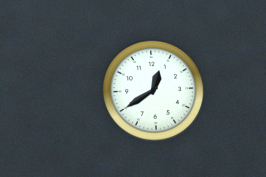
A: 12 h 40 min
